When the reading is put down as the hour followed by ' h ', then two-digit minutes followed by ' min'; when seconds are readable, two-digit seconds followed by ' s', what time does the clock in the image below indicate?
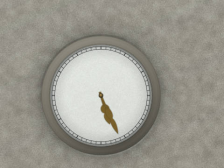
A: 5 h 26 min
